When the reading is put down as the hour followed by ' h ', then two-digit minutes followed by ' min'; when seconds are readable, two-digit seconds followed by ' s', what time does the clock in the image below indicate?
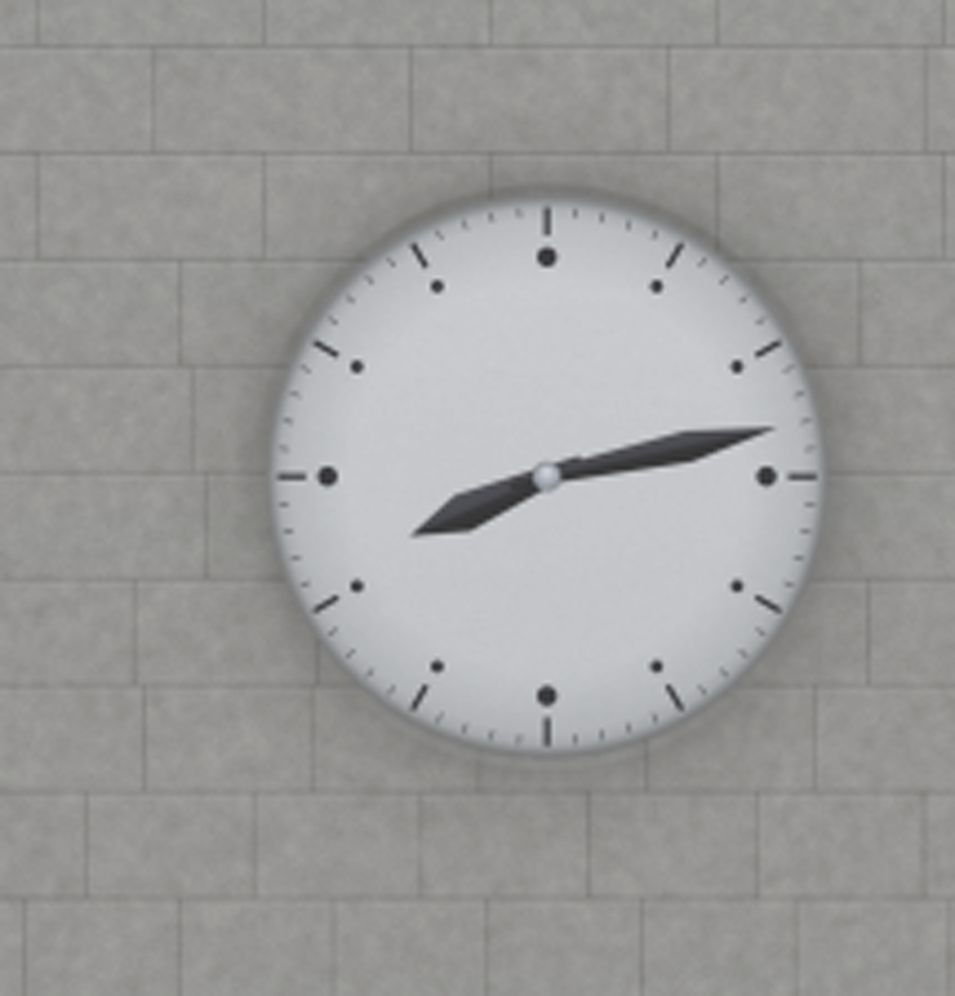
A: 8 h 13 min
